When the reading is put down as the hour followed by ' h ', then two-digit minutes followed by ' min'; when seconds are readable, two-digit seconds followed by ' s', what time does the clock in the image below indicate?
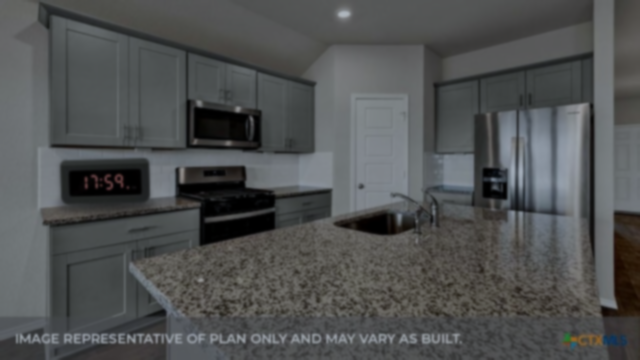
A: 17 h 59 min
